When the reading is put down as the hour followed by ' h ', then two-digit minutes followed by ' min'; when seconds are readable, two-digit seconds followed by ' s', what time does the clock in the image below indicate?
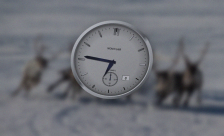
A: 6 h 46 min
